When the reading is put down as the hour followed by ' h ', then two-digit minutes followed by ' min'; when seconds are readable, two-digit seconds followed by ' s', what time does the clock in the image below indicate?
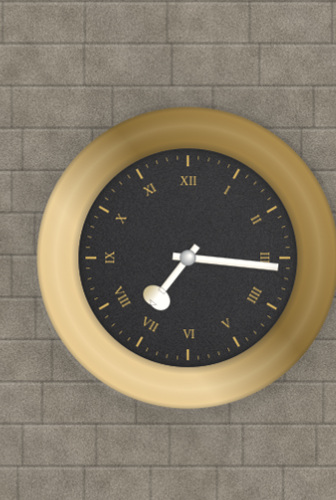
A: 7 h 16 min
